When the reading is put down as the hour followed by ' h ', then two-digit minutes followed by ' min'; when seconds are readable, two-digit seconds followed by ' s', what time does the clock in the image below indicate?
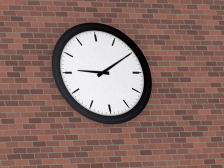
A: 9 h 10 min
